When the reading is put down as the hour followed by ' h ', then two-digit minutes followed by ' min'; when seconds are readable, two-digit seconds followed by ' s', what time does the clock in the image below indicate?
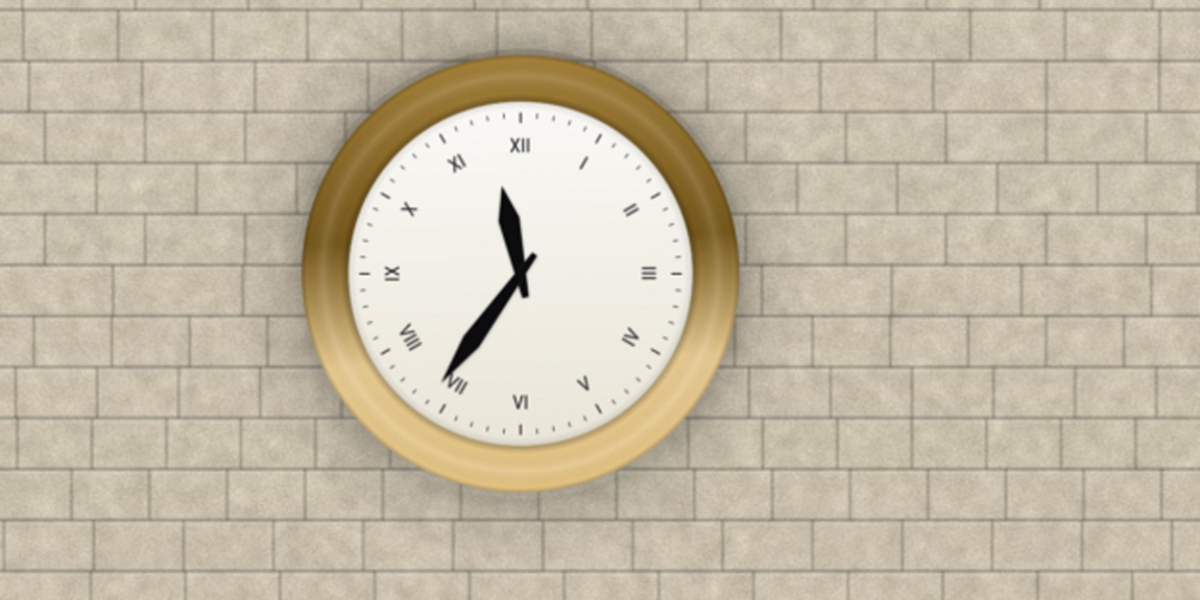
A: 11 h 36 min
